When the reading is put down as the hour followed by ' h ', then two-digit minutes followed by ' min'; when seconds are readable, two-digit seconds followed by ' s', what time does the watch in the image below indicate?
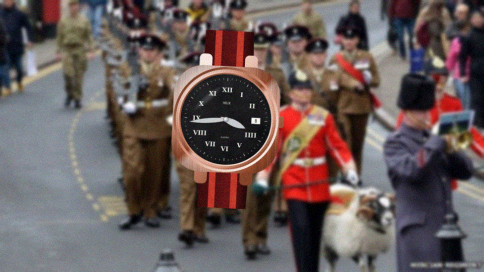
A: 3 h 44 min
